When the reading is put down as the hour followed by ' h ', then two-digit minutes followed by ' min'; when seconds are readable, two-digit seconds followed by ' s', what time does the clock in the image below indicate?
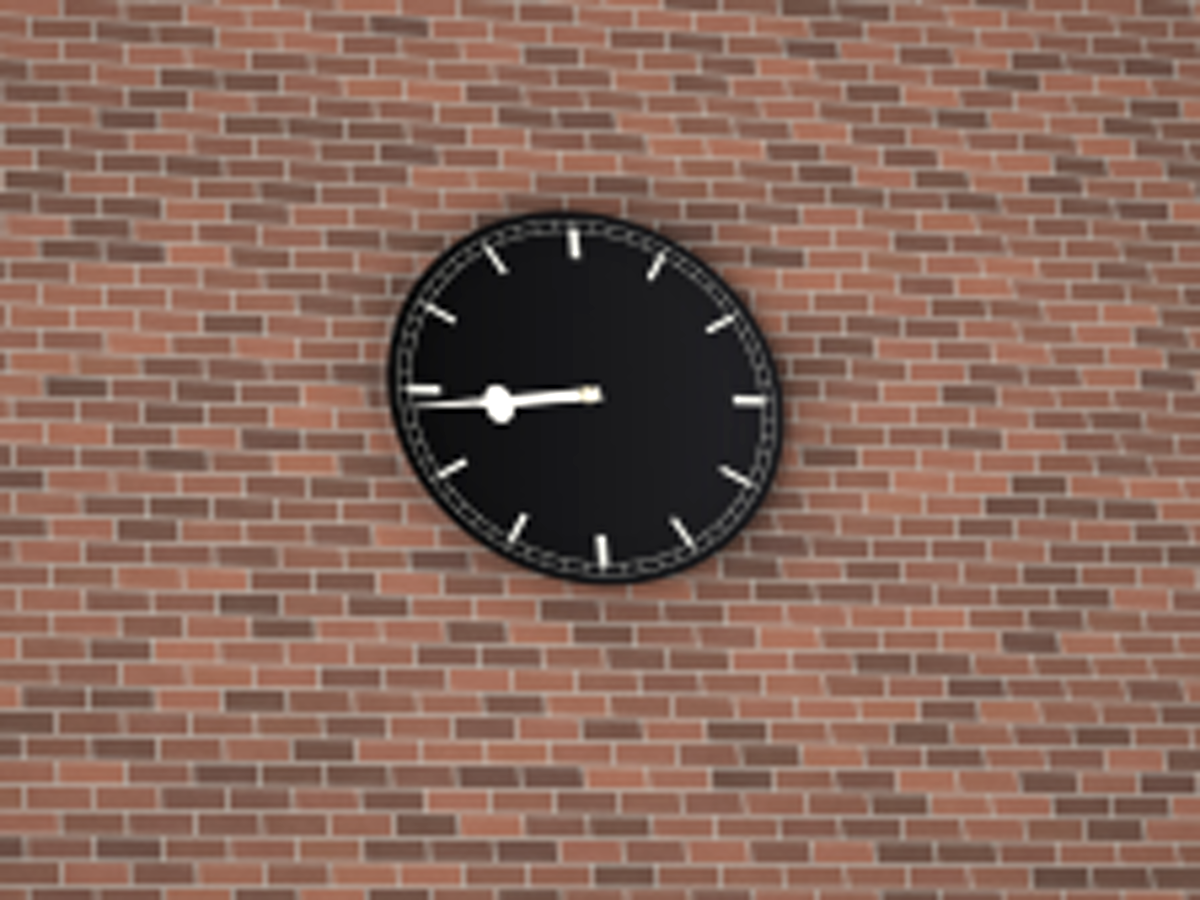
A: 8 h 44 min
